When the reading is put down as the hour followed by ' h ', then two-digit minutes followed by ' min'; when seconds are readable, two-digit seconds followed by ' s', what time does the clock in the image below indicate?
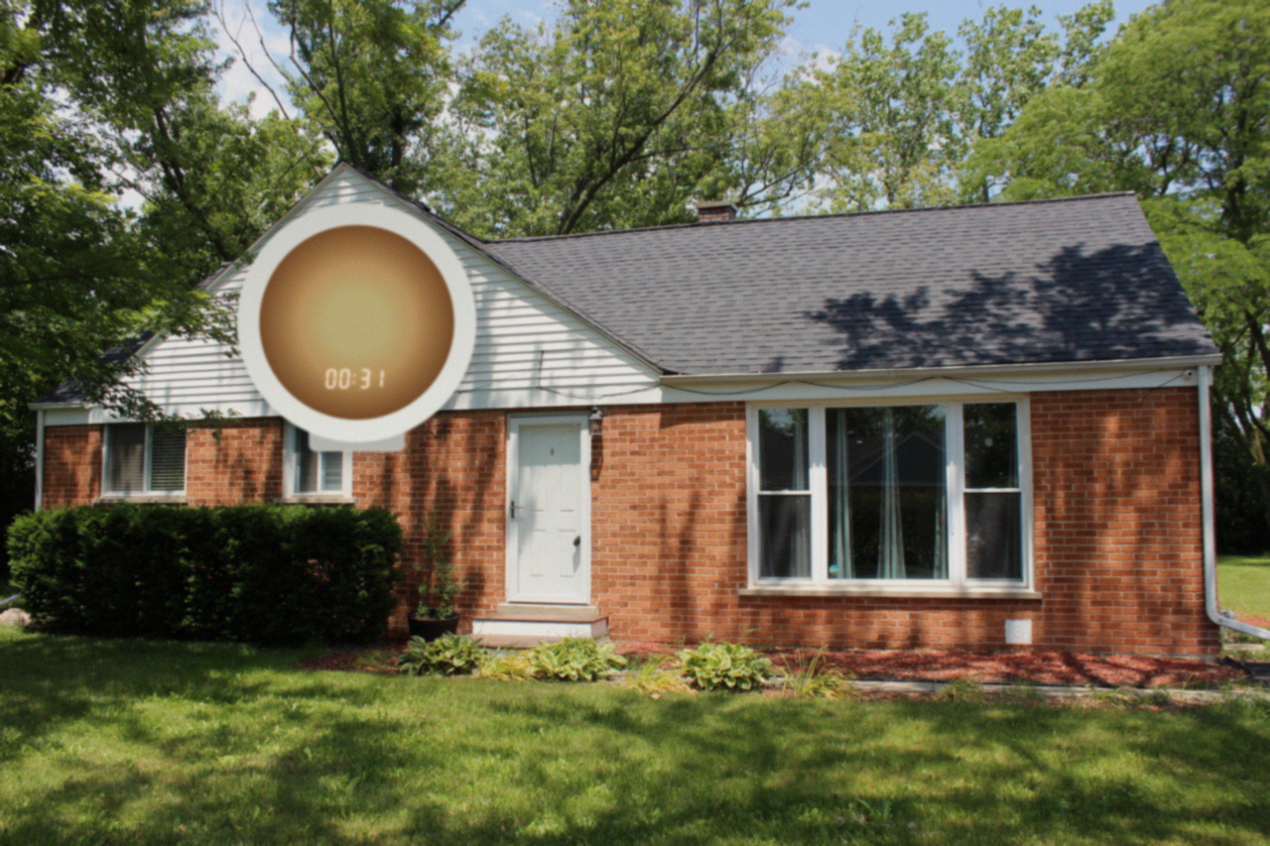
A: 0 h 31 min
